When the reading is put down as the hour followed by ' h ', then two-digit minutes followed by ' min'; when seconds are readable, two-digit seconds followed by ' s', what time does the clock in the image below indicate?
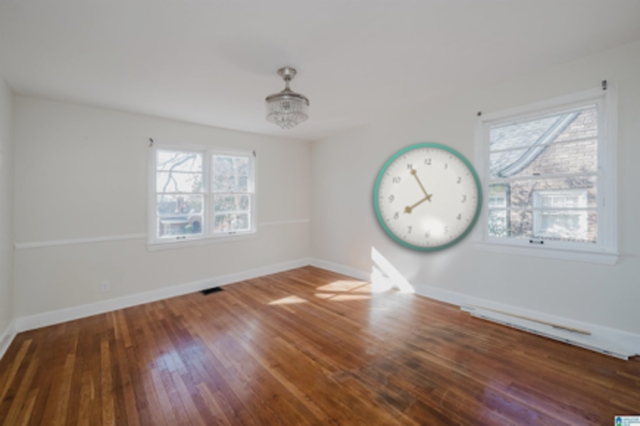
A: 7 h 55 min
